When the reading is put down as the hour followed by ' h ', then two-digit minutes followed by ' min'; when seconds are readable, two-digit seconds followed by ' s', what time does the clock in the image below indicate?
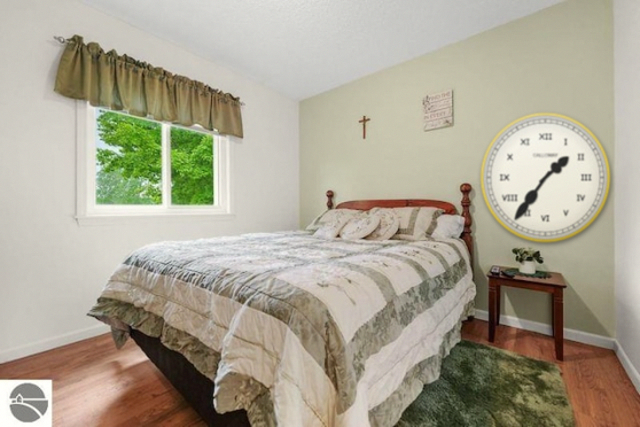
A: 1 h 36 min
